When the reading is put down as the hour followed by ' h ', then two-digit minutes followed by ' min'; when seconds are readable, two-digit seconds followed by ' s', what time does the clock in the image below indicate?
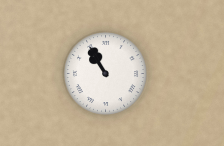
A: 10 h 55 min
